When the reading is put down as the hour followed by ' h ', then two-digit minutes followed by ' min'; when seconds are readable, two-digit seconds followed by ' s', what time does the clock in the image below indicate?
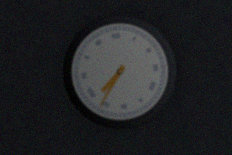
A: 7 h 36 min
